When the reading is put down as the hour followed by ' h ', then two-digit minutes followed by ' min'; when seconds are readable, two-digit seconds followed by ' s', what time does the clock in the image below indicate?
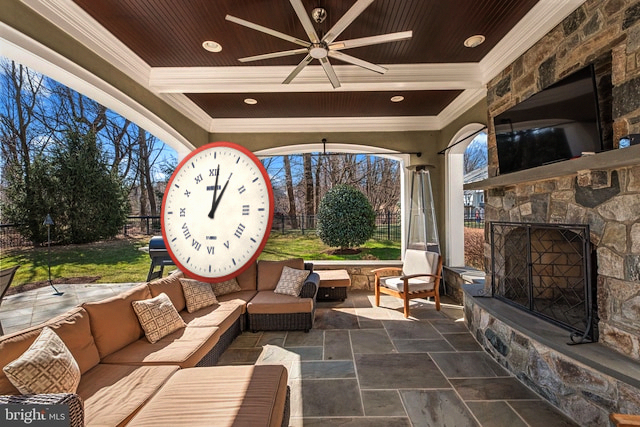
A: 1 h 01 min
